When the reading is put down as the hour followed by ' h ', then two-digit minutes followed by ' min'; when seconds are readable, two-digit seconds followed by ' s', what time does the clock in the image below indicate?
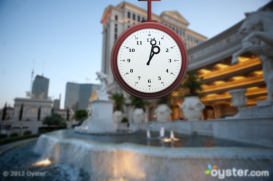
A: 1 h 02 min
